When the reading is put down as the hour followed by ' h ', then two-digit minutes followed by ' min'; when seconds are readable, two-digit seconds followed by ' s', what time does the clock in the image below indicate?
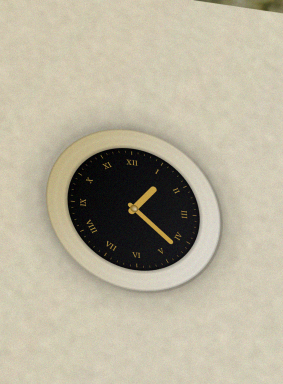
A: 1 h 22 min
